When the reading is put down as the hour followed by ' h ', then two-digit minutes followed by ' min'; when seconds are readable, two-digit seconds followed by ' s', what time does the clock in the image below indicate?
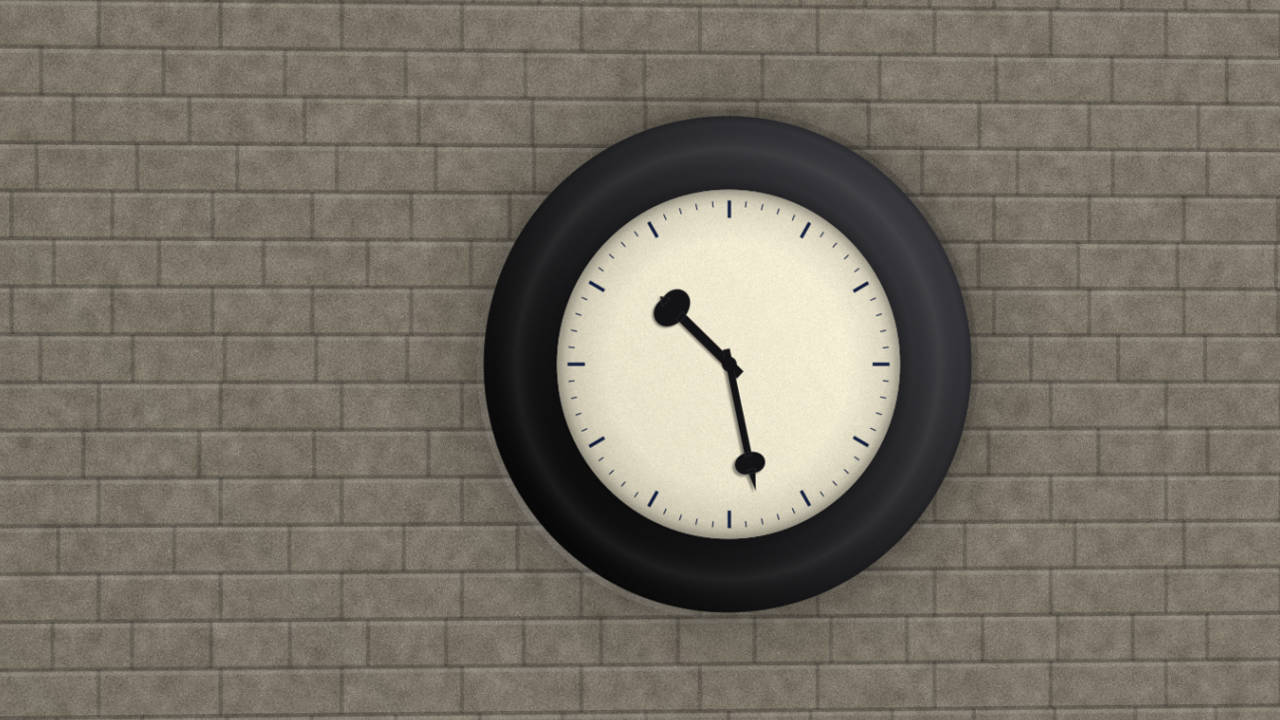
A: 10 h 28 min
